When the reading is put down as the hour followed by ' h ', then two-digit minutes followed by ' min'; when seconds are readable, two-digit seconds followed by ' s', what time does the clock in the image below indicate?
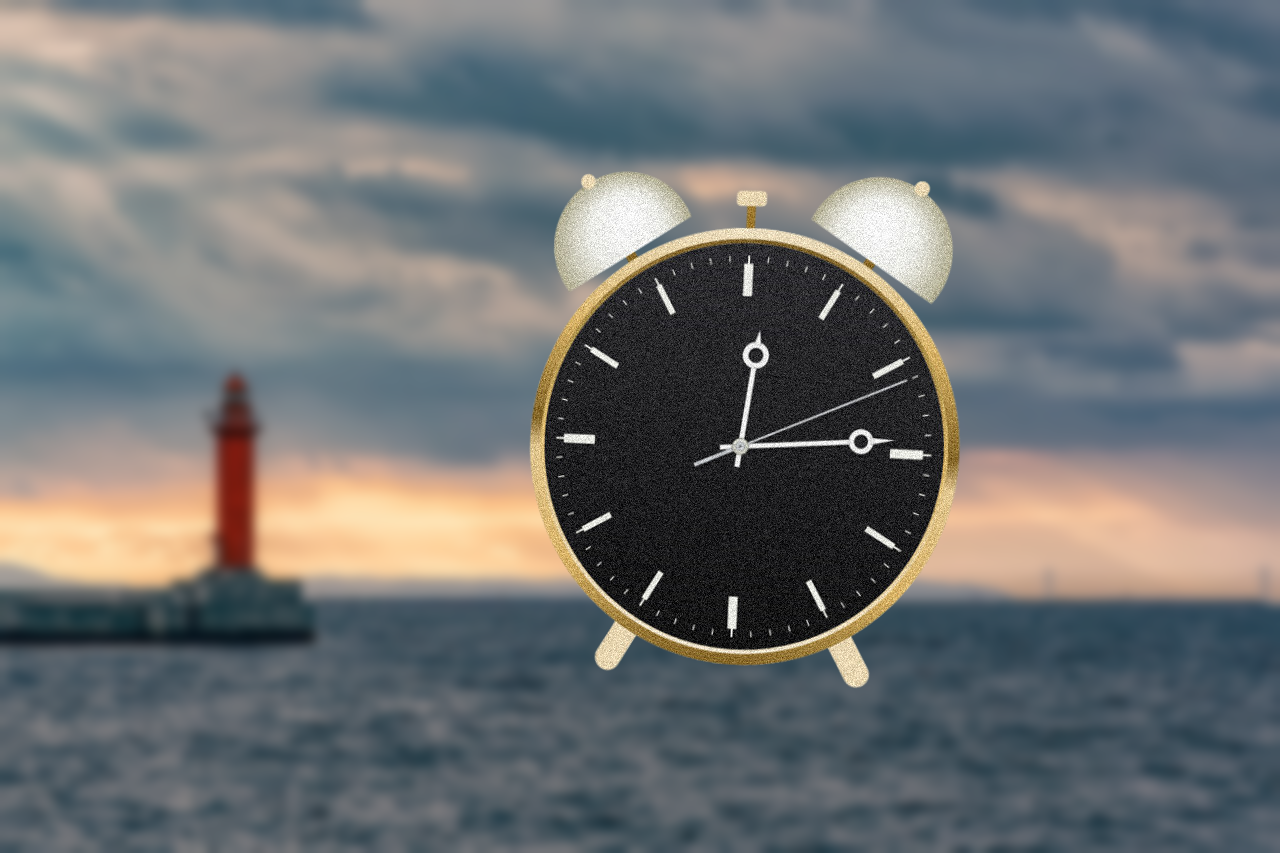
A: 12 h 14 min 11 s
